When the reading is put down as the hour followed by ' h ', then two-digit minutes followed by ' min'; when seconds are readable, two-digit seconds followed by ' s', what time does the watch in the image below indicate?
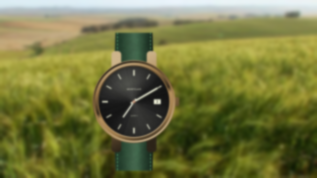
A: 7 h 10 min
